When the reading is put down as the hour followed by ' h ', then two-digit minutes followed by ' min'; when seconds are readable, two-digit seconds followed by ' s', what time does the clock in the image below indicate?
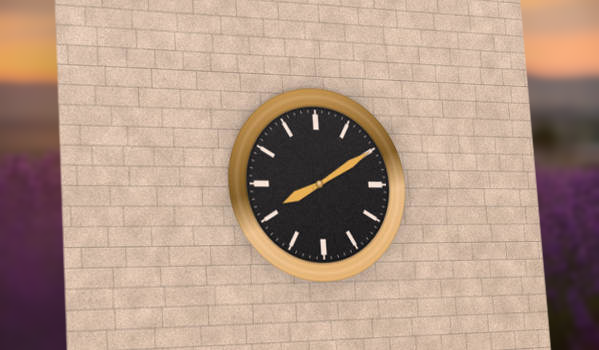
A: 8 h 10 min
